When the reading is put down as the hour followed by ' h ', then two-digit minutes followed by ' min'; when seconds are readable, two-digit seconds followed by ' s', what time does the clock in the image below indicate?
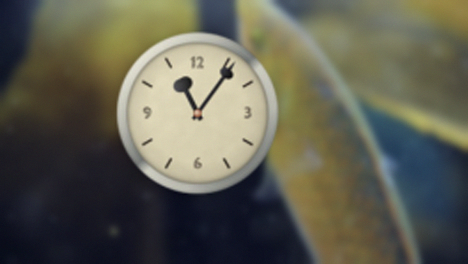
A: 11 h 06 min
